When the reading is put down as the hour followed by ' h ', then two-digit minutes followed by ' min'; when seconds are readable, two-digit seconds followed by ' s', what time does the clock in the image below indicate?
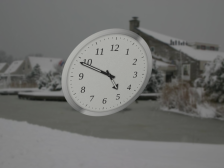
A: 4 h 49 min
